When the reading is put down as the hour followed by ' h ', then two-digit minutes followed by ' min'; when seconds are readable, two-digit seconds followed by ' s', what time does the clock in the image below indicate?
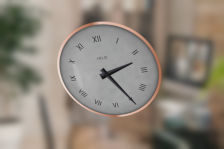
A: 2 h 25 min
